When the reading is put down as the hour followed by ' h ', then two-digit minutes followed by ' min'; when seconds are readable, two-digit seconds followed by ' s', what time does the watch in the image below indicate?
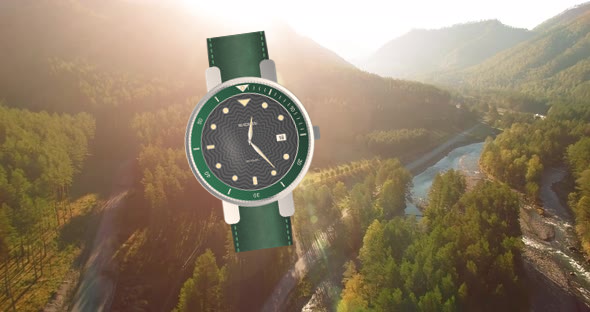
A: 12 h 24 min
